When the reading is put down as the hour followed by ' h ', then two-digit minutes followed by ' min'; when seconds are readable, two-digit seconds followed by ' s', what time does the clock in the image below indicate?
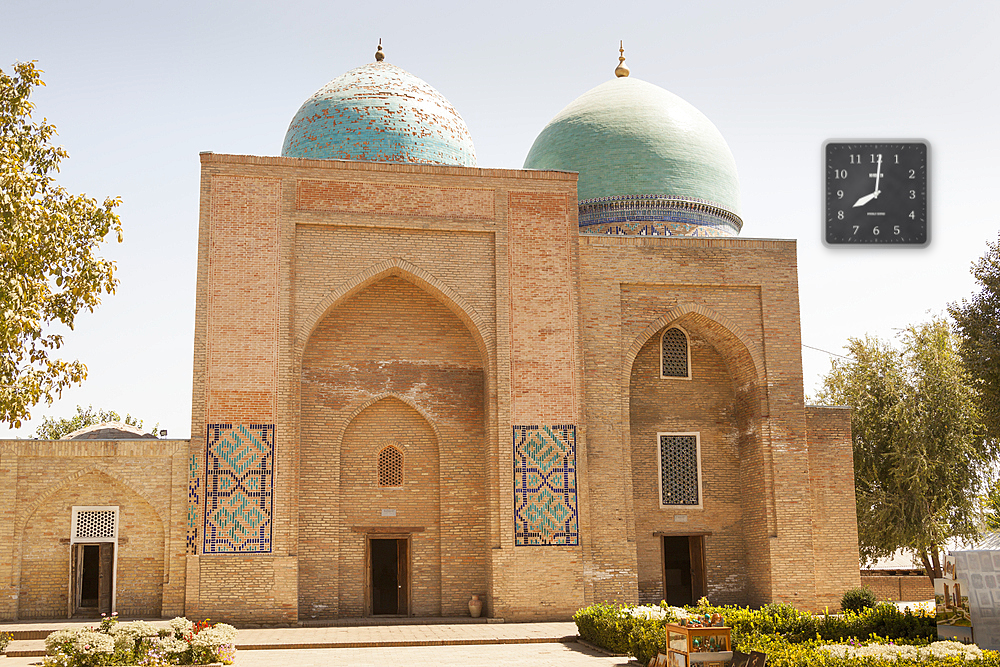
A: 8 h 01 min
